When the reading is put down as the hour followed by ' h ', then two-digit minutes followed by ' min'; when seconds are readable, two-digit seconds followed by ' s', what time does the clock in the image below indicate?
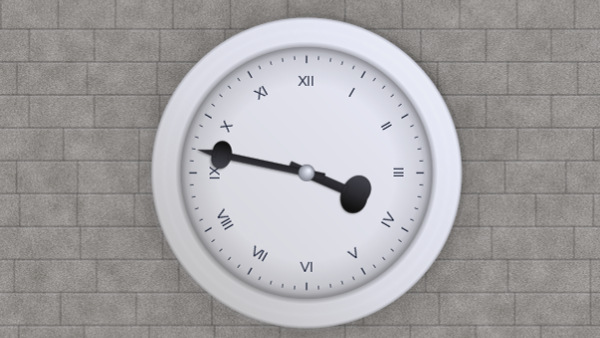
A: 3 h 47 min
